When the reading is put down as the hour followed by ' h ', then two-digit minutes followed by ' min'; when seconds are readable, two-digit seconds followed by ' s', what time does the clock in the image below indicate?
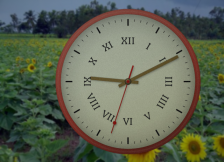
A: 9 h 10 min 33 s
